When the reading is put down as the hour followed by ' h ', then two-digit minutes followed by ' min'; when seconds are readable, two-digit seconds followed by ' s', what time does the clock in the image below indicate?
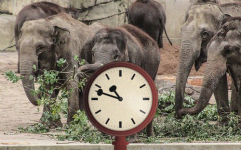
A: 10 h 48 min
